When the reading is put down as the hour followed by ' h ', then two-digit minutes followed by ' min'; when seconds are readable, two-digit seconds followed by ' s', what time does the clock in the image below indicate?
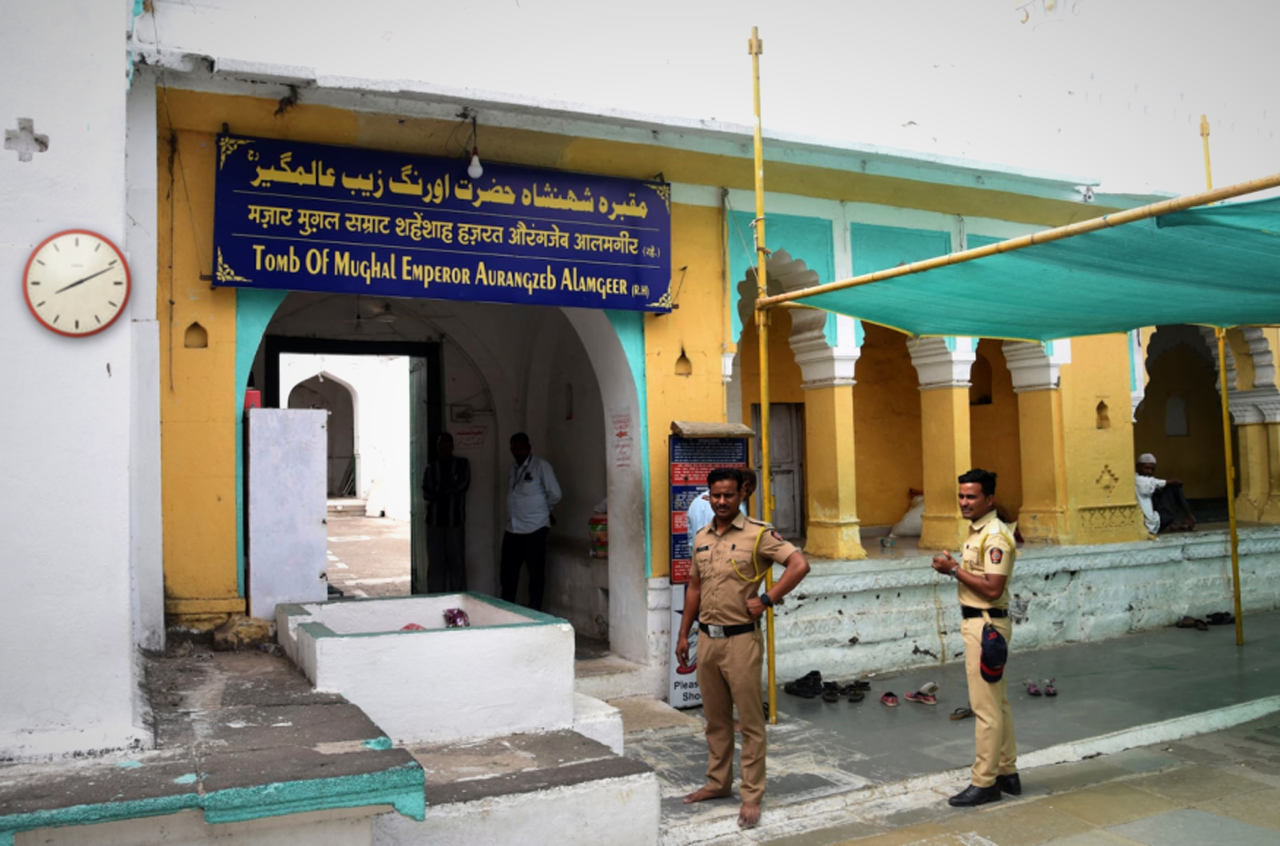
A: 8 h 11 min
